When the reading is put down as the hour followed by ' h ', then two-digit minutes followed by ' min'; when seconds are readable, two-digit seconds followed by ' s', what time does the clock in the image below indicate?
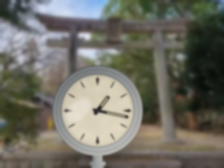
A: 1 h 17 min
